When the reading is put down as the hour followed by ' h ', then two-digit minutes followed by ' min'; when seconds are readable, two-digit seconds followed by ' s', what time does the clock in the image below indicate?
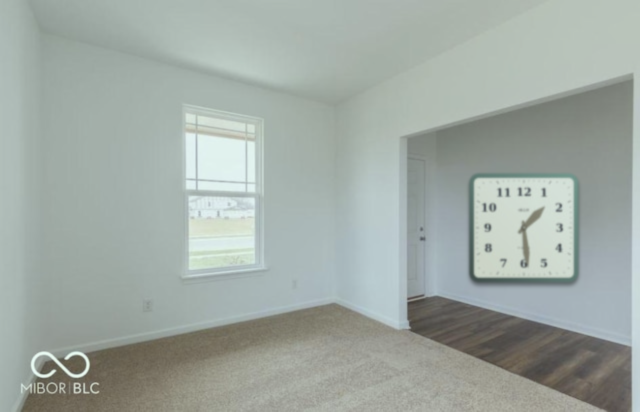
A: 1 h 29 min
